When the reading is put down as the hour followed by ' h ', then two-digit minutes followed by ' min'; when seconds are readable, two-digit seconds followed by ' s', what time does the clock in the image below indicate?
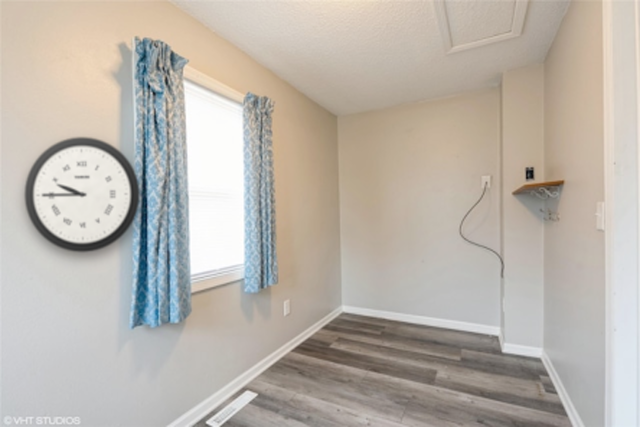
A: 9 h 45 min
